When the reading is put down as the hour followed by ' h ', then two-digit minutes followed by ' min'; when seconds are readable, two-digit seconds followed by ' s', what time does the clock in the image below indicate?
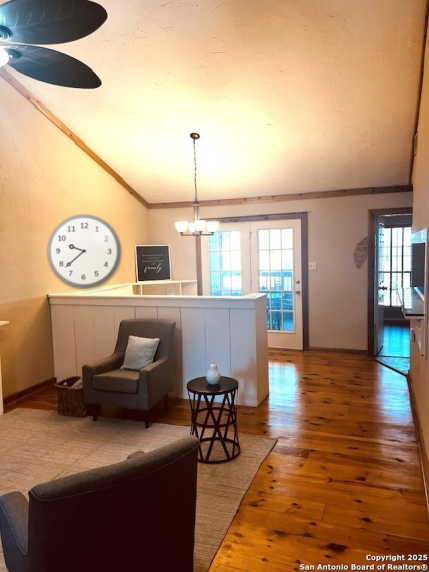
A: 9 h 38 min
